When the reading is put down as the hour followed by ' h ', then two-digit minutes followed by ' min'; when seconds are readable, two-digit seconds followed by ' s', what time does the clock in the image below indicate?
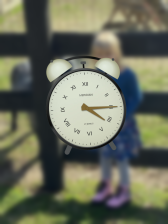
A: 4 h 15 min
